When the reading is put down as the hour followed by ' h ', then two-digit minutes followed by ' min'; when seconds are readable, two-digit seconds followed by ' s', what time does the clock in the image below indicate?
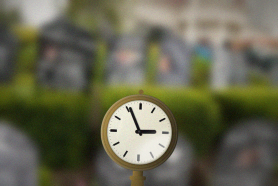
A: 2 h 56 min
